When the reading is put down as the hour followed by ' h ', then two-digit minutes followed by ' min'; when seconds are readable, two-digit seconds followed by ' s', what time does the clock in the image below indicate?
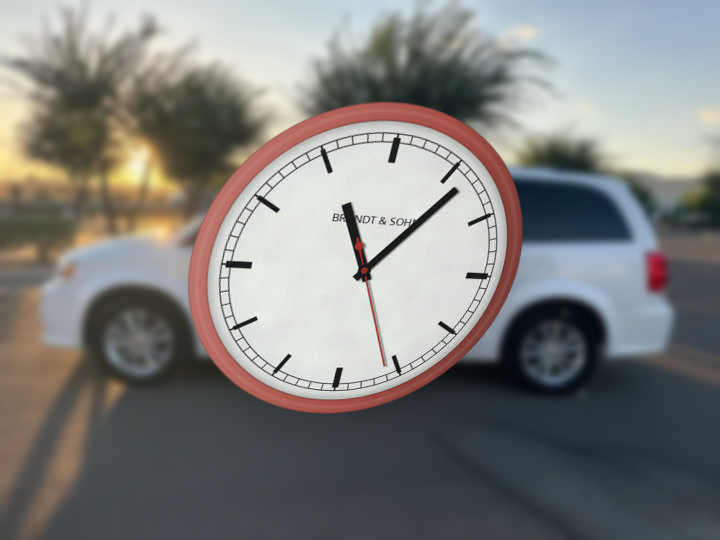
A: 11 h 06 min 26 s
